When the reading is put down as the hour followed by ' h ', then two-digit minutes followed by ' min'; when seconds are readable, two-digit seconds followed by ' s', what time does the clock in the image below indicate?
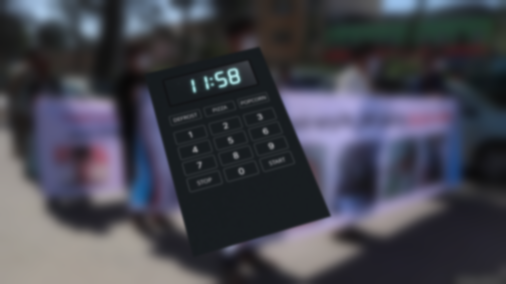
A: 11 h 58 min
